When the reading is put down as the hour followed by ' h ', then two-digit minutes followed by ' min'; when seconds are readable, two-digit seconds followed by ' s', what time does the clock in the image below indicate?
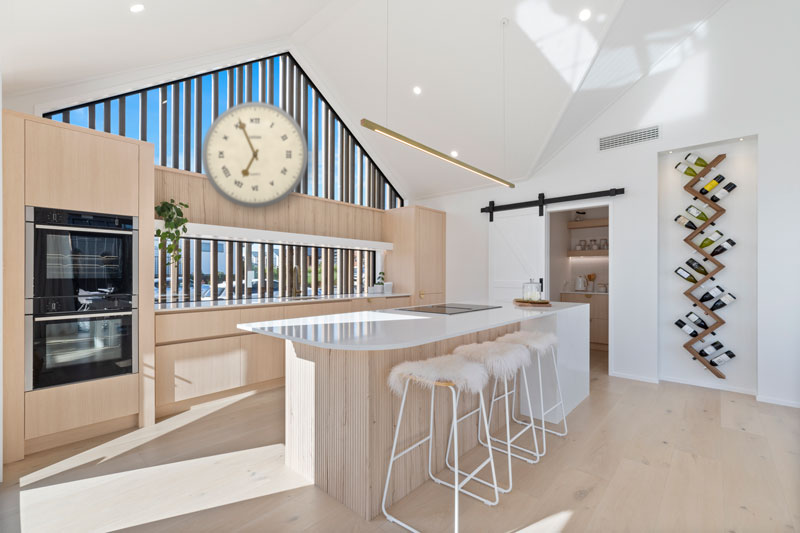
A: 6 h 56 min
